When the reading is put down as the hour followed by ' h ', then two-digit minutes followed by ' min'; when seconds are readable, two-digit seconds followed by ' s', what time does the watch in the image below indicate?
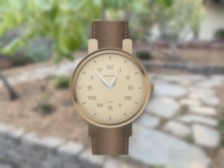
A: 12 h 53 min
